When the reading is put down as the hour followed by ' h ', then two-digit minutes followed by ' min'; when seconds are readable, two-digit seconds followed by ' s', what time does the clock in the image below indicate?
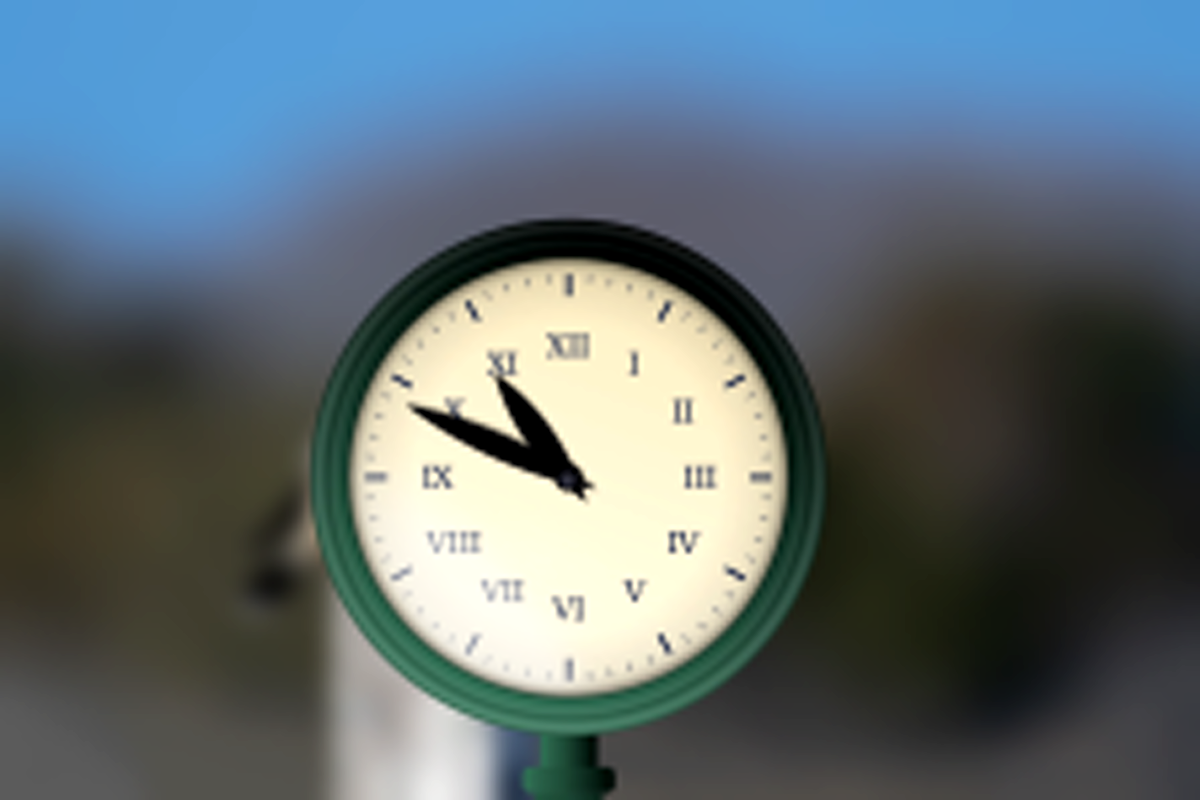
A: 10 h 49 min
